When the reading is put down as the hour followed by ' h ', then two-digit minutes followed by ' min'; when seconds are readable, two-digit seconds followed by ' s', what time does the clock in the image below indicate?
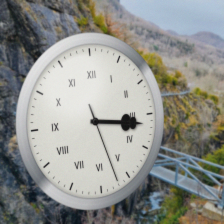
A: 3 h 16 min 27 s
